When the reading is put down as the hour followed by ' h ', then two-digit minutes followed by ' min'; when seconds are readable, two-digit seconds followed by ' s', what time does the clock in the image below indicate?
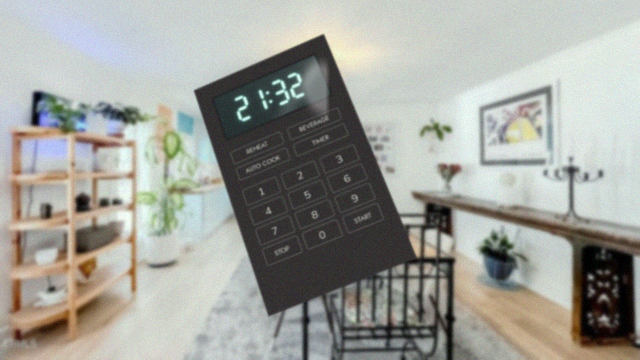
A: 21 h 32 min
